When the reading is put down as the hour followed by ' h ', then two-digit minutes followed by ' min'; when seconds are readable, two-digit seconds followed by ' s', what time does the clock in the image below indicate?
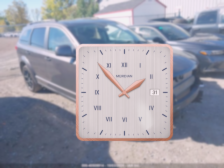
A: 1 h 53 min
